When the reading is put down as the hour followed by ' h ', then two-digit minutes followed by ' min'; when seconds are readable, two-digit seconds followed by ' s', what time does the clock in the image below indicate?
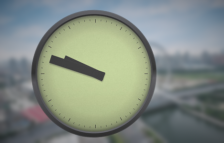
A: 9 h 48 min
